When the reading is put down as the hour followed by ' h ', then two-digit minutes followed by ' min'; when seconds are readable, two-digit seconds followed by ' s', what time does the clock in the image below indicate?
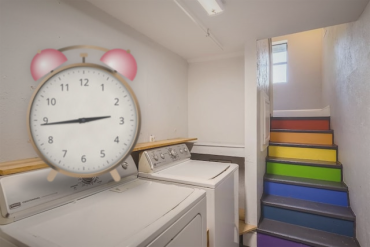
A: 2 h 44 min
